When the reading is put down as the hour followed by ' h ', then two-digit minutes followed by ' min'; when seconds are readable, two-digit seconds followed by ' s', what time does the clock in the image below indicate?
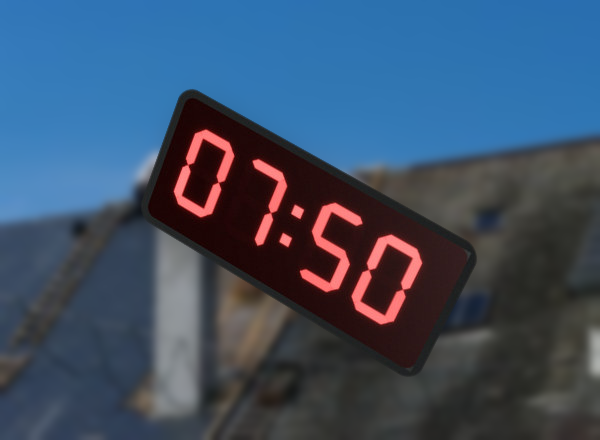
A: 7 h 50 min
